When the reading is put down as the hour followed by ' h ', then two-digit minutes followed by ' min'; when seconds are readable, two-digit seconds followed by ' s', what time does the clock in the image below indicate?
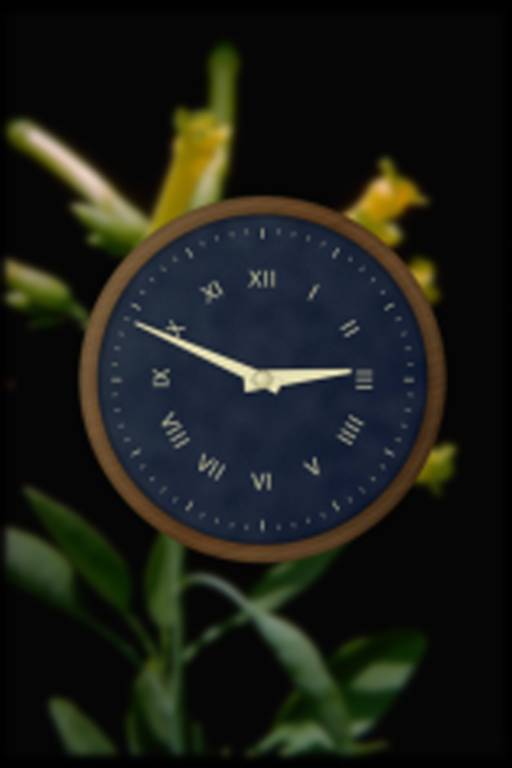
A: 2 h 49 min
